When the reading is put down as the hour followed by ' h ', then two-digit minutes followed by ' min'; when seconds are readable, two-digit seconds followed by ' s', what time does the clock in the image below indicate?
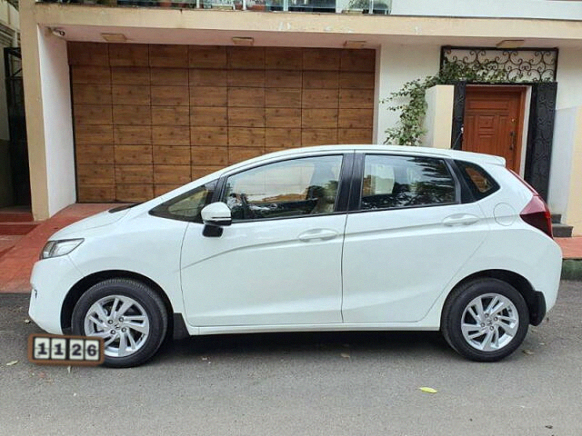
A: 11 h 26 min
